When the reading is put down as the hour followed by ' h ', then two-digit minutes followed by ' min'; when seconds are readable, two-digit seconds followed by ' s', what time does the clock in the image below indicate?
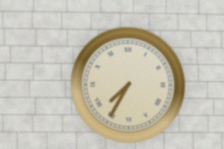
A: 7 h 35 min
